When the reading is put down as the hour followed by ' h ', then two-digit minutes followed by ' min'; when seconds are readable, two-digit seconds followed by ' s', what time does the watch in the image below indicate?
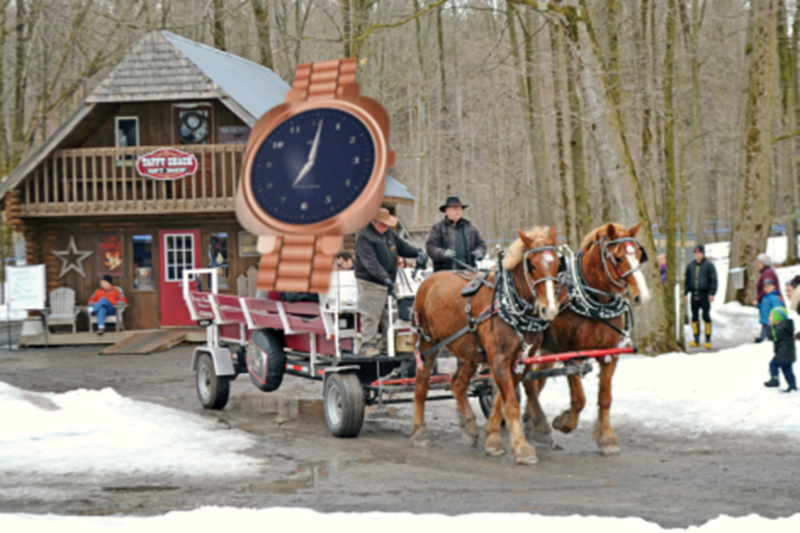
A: 7 h 01 min
